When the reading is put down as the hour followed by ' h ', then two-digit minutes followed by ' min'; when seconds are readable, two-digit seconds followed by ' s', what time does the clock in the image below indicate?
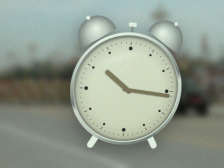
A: 10 h 16 min
